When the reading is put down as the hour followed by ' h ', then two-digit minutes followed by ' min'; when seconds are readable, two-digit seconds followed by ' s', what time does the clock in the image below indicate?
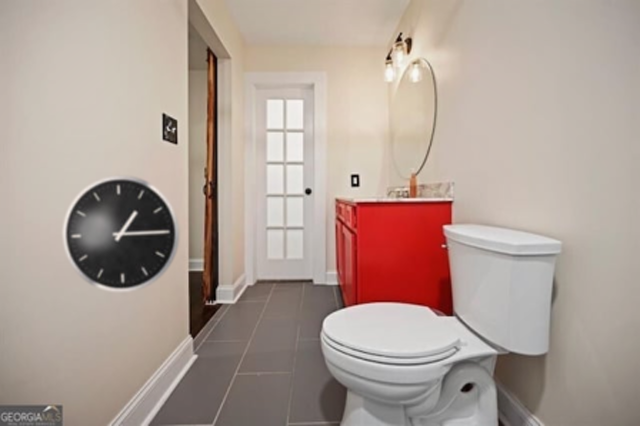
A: 1 h 15 min
